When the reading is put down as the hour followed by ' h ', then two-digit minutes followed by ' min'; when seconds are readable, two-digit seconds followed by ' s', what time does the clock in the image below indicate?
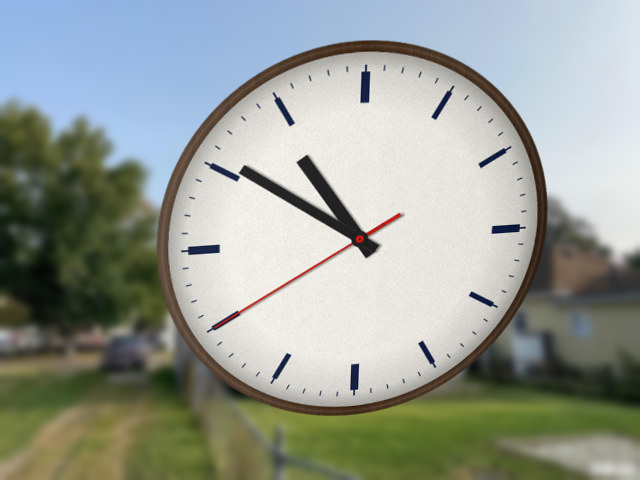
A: 10 h 50 min 40 s
